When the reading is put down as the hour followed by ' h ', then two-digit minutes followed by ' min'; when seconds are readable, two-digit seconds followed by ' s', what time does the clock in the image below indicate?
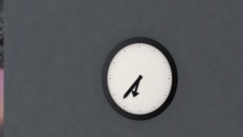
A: 6 h 37 min
